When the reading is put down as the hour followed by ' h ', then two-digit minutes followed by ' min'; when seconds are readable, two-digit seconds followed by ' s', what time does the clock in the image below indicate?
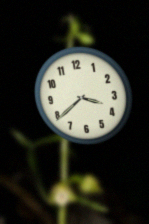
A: 3 h 39 min
